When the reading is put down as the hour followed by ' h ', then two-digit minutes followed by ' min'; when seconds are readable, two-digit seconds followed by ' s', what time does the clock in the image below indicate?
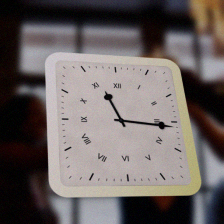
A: 11 h 16 min
